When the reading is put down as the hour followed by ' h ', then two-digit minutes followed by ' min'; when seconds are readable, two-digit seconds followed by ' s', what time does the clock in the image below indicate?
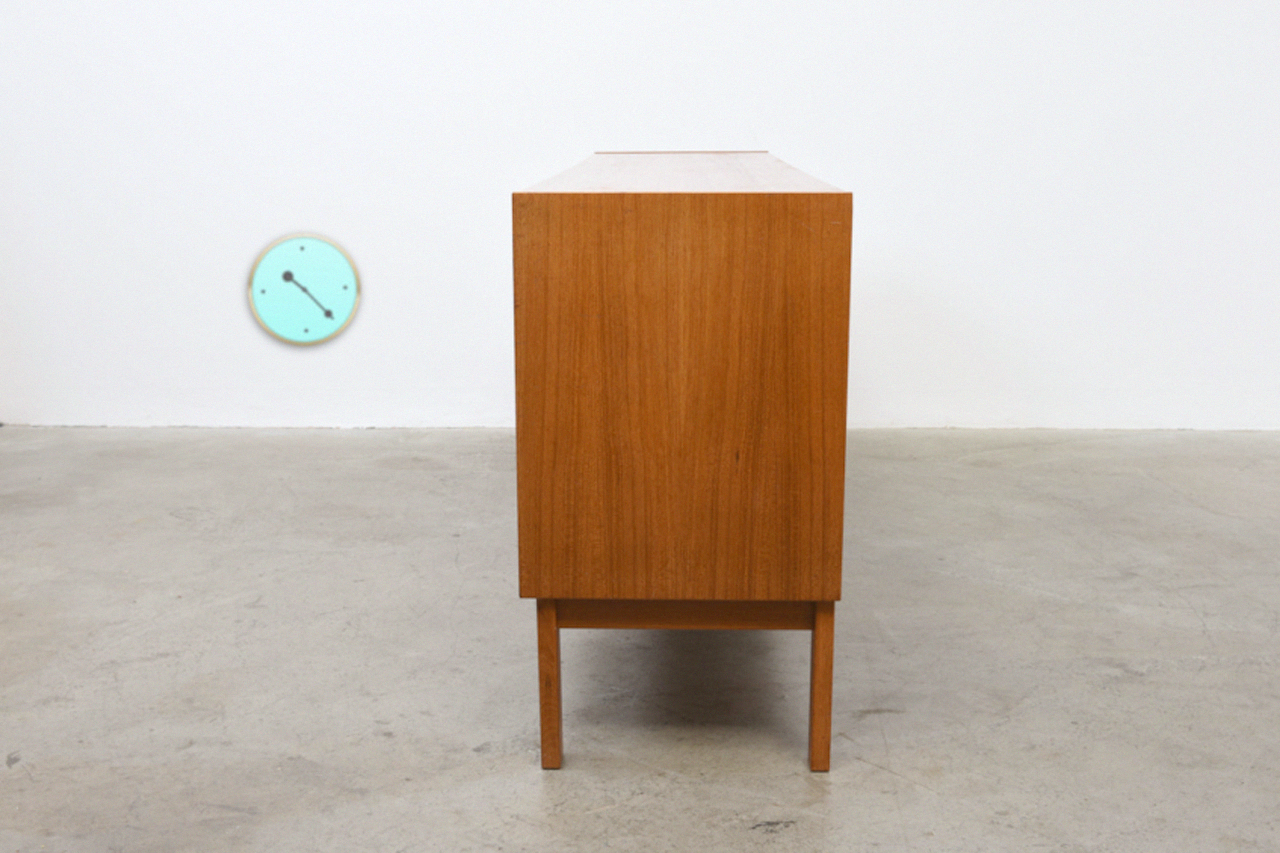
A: 10 h 23 min
